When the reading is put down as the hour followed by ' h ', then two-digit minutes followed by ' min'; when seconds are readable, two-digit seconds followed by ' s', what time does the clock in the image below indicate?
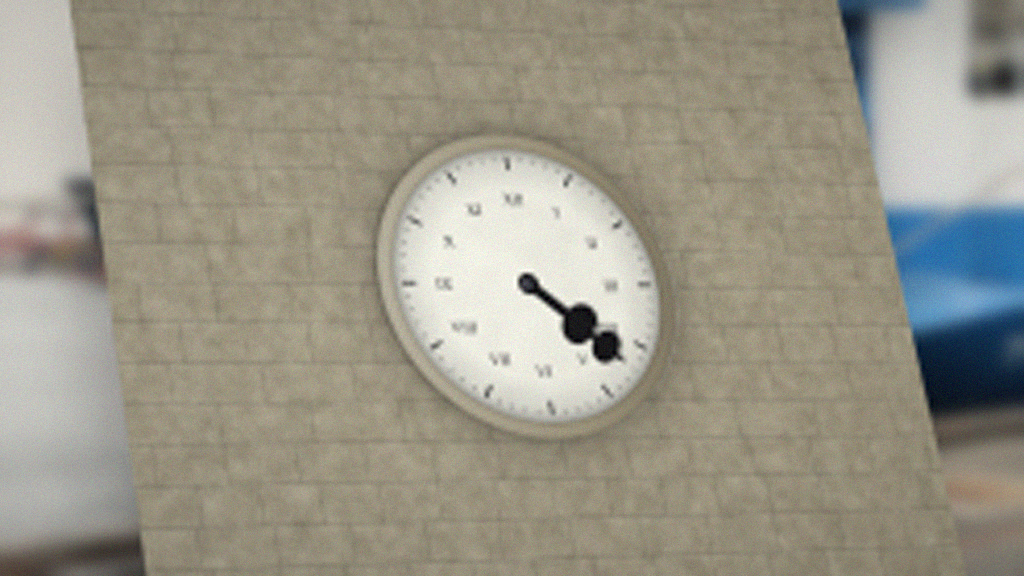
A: 4 h 22 min
